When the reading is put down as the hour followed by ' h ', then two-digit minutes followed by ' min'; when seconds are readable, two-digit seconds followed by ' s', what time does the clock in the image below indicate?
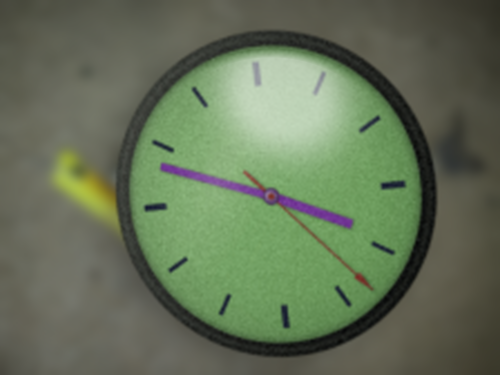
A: 3 h 48 min 23 s
